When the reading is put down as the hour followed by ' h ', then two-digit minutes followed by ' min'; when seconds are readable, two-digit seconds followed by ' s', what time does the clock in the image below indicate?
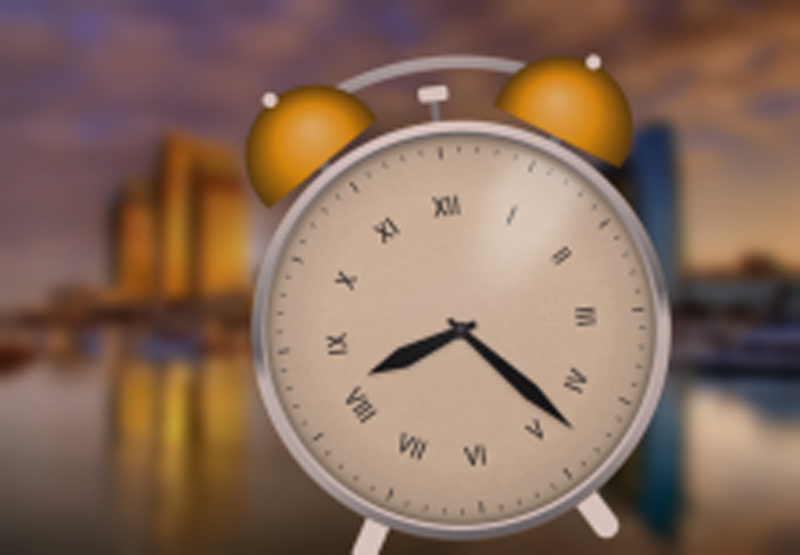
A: 8 h 23 min
